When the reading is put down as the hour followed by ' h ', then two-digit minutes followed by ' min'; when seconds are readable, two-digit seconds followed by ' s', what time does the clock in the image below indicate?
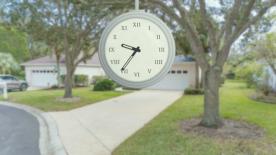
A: 9 h 36 min
